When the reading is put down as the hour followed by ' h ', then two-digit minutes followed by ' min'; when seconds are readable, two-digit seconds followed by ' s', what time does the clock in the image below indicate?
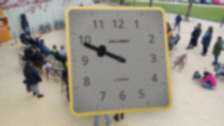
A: 9 h 49 min
